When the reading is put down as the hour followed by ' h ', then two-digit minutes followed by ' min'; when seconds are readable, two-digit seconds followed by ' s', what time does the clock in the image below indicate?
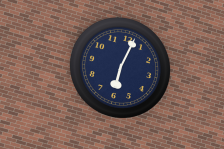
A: 6 h 02 min
